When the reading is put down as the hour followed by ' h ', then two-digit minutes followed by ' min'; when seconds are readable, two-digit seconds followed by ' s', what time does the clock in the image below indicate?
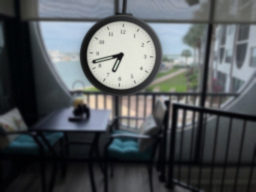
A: 6 h 42 min
